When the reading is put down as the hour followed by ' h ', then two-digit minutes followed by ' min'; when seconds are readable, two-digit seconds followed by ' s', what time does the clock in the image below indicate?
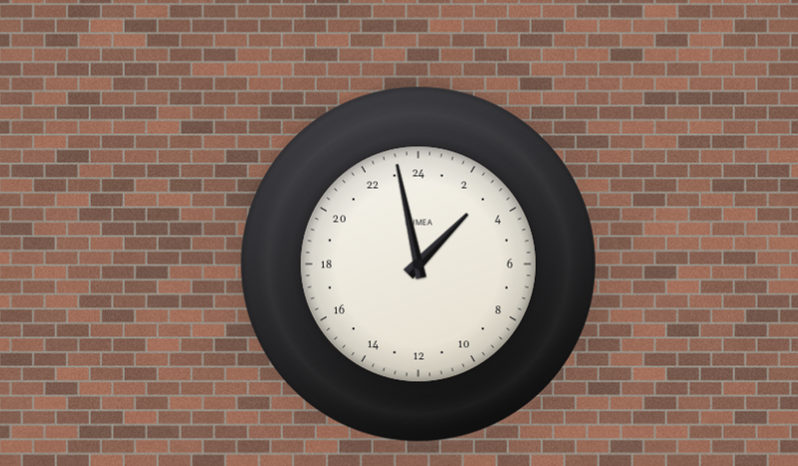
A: 2 h 58 min
